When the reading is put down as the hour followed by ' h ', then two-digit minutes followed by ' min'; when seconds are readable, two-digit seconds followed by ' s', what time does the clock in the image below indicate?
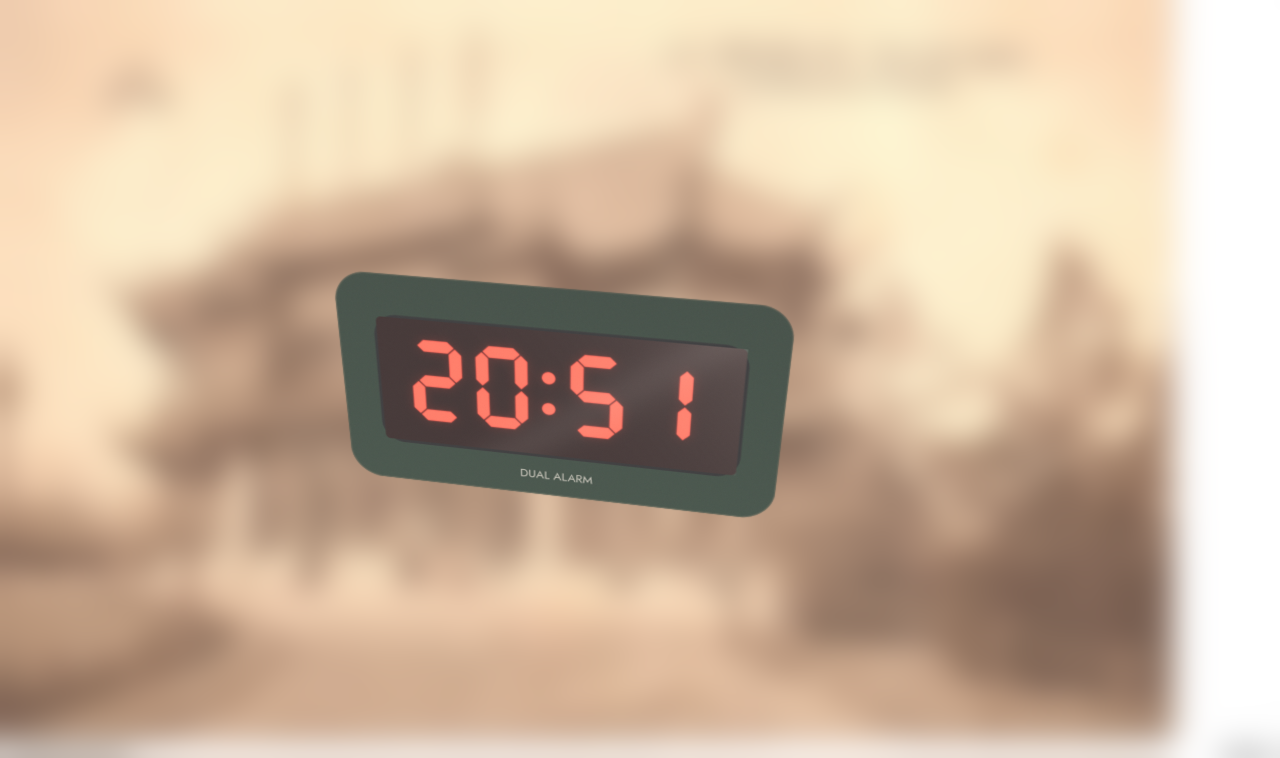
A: 20 h 51 min
